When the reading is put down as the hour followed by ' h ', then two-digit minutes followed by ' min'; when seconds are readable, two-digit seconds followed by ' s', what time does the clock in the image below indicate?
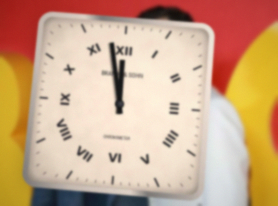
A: 11 h 58 min
